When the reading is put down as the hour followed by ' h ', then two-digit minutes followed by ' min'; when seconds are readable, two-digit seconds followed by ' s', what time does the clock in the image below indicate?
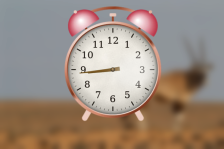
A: 8 h 44 min
